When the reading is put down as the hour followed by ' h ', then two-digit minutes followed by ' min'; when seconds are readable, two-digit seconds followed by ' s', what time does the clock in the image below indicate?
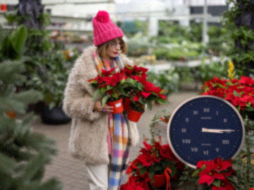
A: 3 h 15 min
